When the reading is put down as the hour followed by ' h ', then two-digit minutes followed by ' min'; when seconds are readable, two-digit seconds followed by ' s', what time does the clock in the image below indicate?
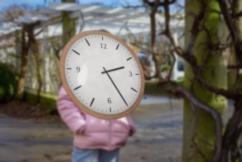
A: 2 h 25 min
